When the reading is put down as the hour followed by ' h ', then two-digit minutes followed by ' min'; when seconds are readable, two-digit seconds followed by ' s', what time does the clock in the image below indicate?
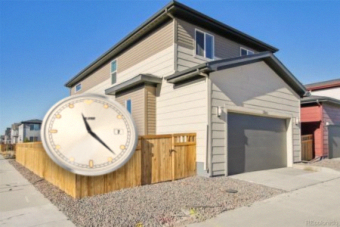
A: 11 h 23 min
